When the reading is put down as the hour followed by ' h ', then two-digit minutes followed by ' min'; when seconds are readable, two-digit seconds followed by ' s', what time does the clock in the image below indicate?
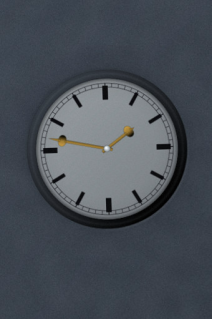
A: 1 h 47 min
